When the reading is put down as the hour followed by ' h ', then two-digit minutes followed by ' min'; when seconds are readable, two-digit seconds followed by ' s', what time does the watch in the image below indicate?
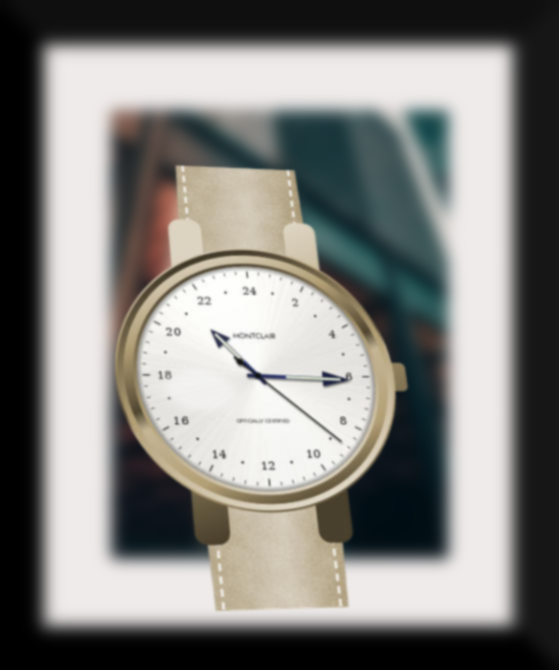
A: 21 h 15 min 22 s
